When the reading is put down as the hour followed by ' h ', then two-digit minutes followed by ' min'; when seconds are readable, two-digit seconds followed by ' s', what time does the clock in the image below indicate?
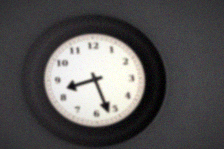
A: 8 h 27 min
